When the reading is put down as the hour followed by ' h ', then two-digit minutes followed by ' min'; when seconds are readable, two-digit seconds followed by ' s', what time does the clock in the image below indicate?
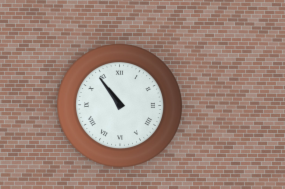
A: 10 h 54 min
